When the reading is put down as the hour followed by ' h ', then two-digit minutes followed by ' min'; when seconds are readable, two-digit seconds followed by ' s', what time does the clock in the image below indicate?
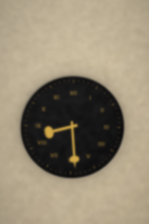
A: 8 h 29 min
